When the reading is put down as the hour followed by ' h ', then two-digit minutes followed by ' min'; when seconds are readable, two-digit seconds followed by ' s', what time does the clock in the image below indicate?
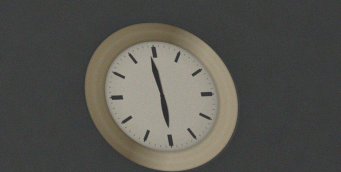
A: 5 h 59 min
